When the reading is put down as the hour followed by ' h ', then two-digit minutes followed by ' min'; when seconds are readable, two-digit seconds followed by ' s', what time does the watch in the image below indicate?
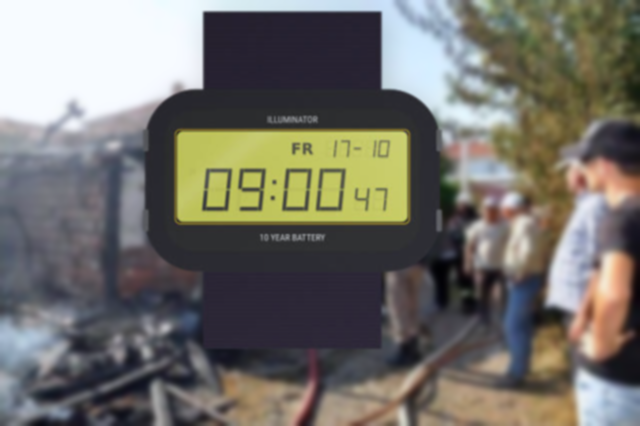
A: 9 h 00 min 47 s
